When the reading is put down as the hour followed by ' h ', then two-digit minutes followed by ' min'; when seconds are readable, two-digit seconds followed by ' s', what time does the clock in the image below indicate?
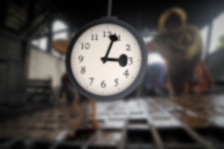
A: 3 h 03 min
